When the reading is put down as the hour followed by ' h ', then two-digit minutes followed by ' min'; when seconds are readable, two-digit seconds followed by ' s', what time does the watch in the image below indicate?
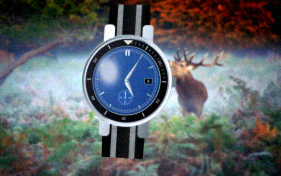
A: 5 h 05 min
